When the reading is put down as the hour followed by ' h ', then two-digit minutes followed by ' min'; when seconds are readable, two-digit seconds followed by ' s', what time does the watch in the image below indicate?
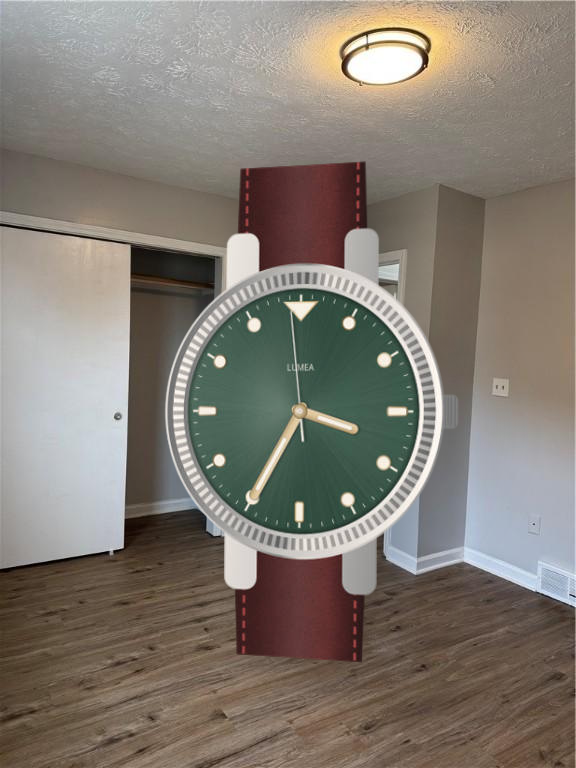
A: 3 h 34 min 59 s
